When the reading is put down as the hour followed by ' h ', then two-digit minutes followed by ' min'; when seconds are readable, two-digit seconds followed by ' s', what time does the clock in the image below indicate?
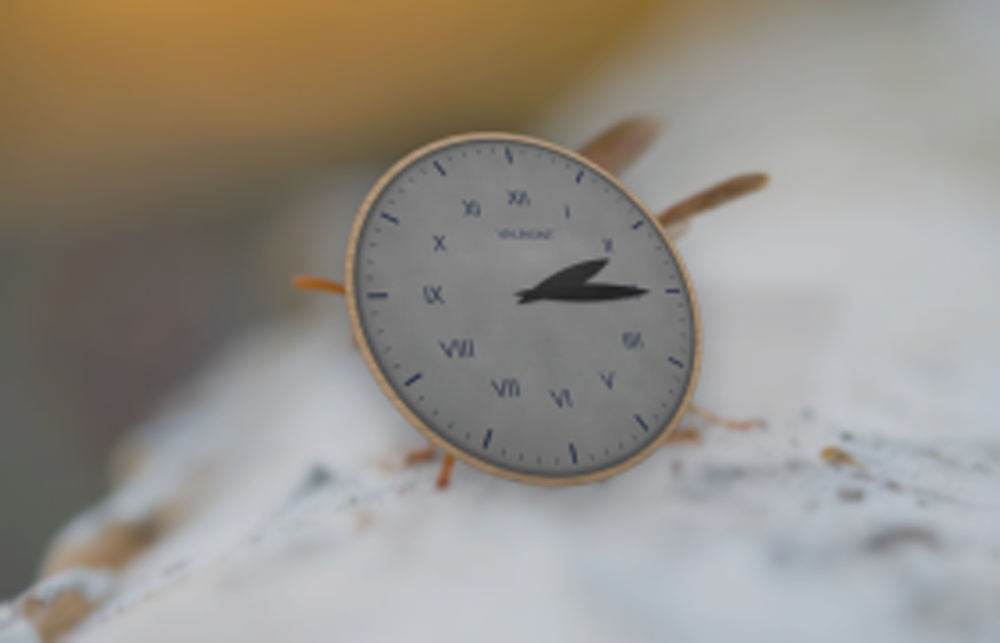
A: 2 h 15 min
